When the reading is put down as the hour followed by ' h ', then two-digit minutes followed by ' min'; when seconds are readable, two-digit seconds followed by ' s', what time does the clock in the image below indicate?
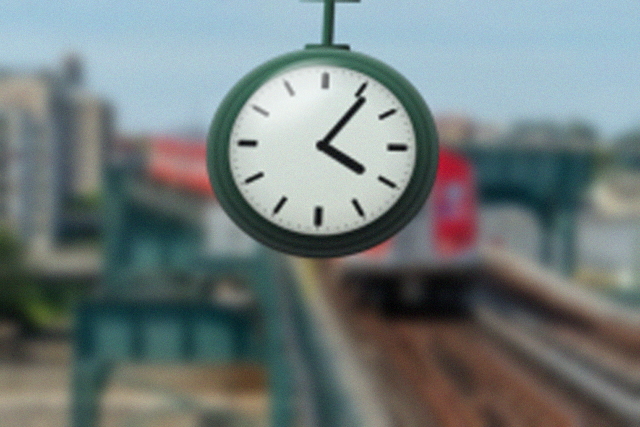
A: 4 h 06 min
